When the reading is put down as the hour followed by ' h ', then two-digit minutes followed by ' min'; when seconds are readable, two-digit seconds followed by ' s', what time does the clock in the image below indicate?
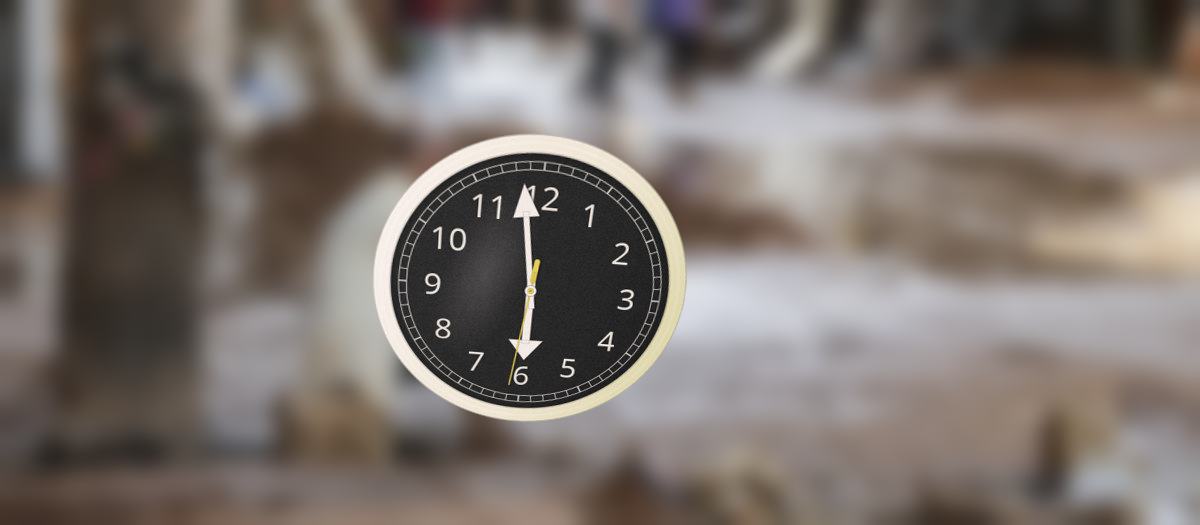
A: 5 h 58 min 31 s
